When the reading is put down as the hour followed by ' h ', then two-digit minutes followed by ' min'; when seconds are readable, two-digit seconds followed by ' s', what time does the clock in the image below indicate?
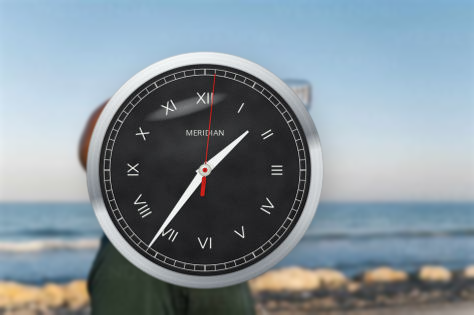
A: 1 h 36 min 01 s
